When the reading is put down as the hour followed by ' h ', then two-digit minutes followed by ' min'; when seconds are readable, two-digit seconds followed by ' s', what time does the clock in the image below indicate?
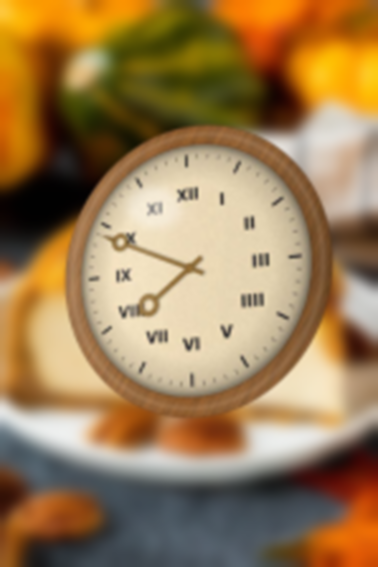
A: 7 h 49 min
